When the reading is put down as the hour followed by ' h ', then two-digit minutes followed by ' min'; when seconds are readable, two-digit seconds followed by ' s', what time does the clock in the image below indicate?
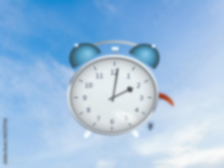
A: 2 h 01 min
